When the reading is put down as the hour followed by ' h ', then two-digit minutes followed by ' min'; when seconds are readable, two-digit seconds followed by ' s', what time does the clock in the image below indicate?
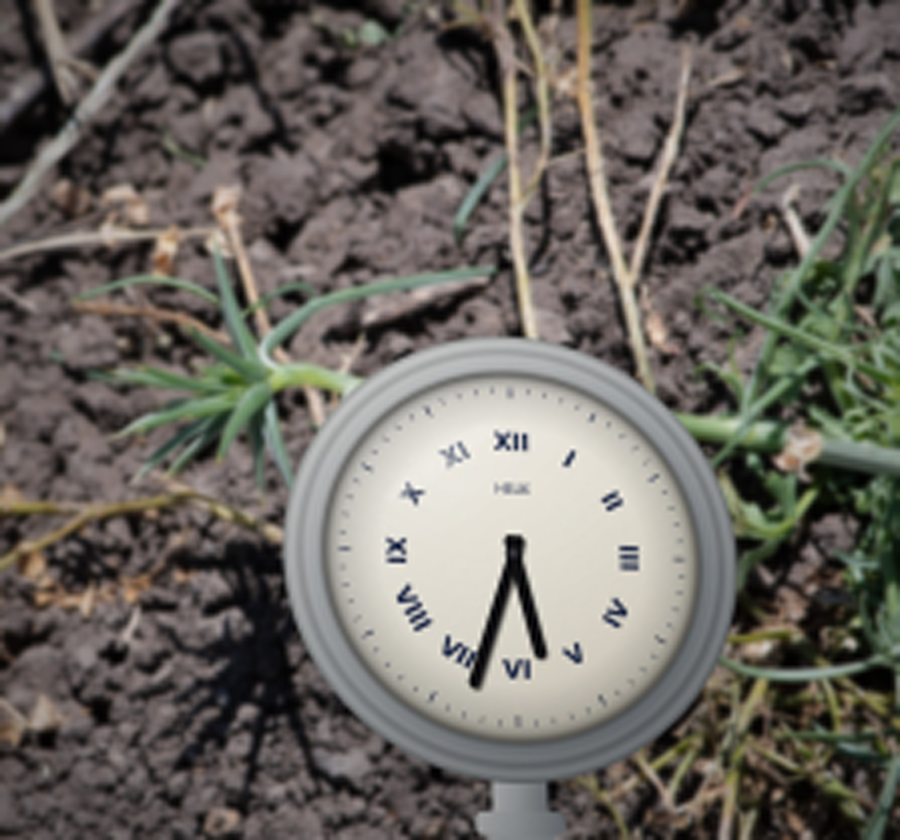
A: 5 h 33 min
